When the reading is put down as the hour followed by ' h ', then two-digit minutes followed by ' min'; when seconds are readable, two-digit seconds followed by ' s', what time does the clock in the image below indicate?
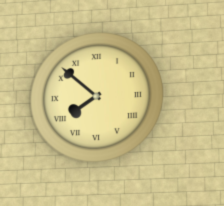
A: 7 h 52 min
